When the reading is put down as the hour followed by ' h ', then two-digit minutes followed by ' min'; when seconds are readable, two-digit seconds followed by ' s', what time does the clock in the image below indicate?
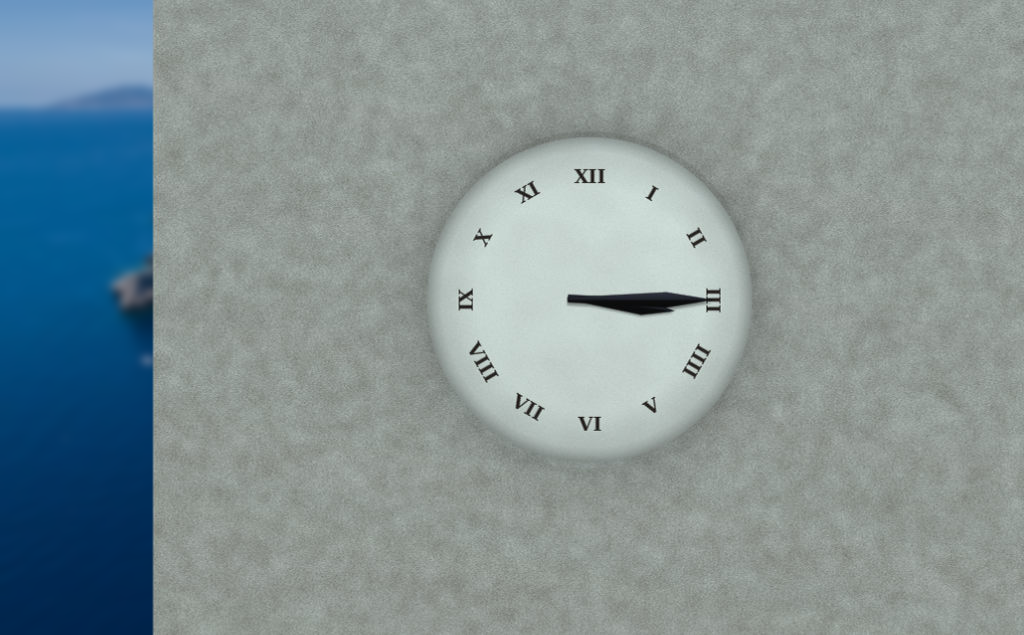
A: 3 h 15 min
